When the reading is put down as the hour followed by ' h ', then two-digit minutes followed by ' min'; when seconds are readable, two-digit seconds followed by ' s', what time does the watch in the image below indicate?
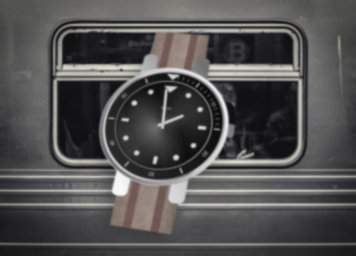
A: 1 h 59 min
